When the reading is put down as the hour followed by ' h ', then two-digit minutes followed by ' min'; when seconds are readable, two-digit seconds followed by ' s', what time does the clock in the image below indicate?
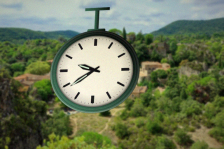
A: 9 h 39 min
